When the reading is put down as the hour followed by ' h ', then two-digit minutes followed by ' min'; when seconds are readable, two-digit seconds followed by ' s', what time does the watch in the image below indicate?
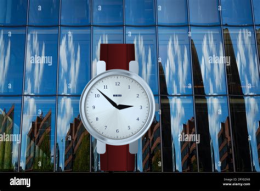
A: 2 h 52 min
